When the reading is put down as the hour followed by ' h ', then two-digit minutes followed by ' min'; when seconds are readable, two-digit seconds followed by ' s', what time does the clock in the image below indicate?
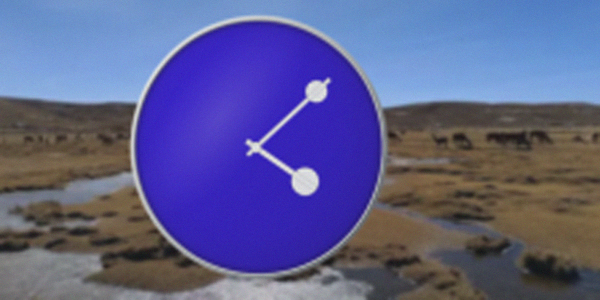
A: 4 h 08 min
